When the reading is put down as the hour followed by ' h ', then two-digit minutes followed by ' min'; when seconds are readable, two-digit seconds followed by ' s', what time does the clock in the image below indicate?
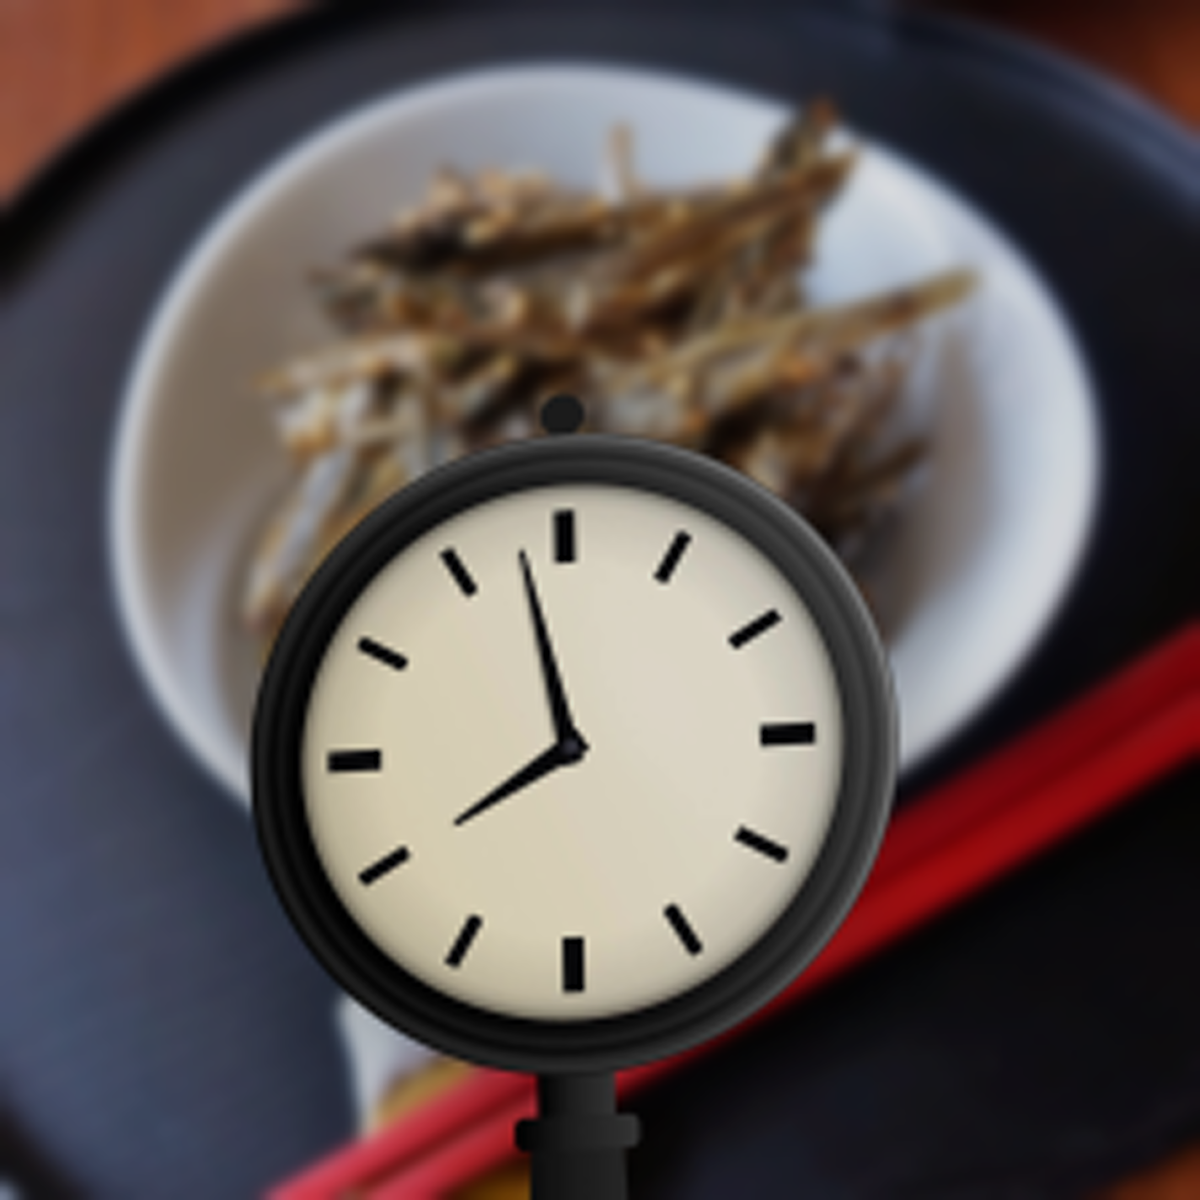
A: 7 h 58 min
